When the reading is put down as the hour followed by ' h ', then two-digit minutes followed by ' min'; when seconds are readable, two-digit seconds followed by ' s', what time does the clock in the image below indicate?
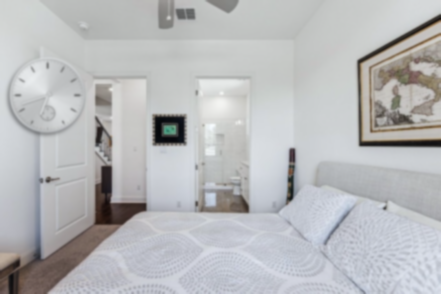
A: 6 h 42 min
